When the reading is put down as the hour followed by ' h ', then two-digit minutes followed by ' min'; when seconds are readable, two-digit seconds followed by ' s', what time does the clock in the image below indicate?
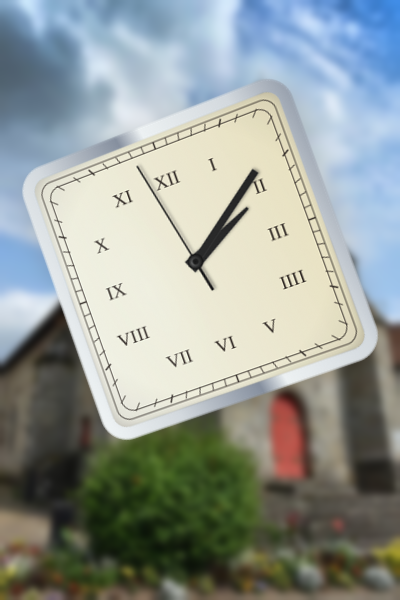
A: 2 h 08 min 58 s
